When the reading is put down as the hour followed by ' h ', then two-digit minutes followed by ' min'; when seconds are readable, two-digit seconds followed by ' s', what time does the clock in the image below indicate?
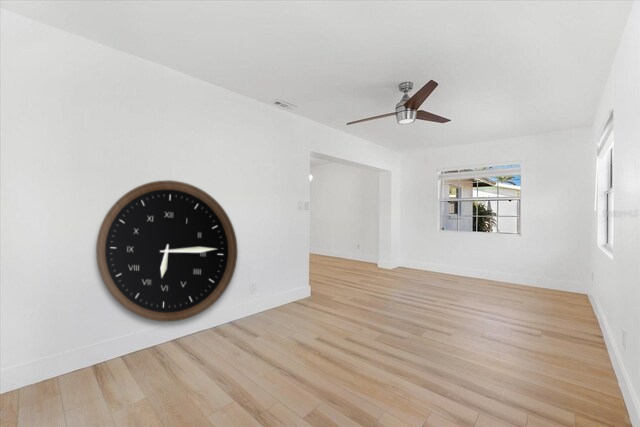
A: 6 h 14 min
